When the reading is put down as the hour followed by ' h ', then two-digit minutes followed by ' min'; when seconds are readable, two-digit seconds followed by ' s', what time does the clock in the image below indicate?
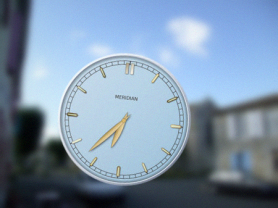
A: 6 h 37 min
